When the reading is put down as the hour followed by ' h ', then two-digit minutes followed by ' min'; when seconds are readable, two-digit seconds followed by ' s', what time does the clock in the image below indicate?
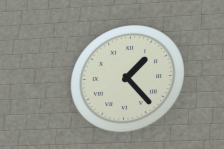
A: 1 h 23 min
